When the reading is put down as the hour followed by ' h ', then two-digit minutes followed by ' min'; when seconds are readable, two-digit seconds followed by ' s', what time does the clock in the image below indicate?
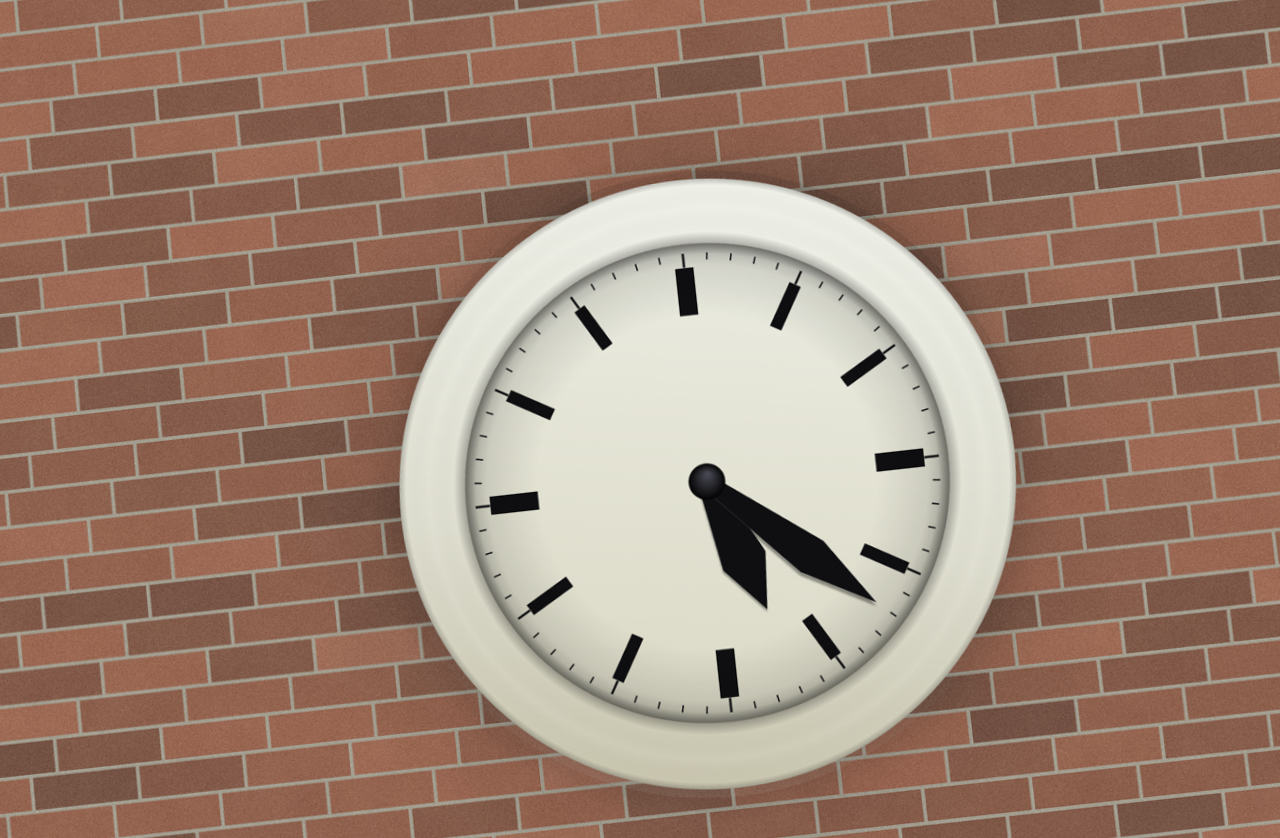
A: 5 h 22 min
